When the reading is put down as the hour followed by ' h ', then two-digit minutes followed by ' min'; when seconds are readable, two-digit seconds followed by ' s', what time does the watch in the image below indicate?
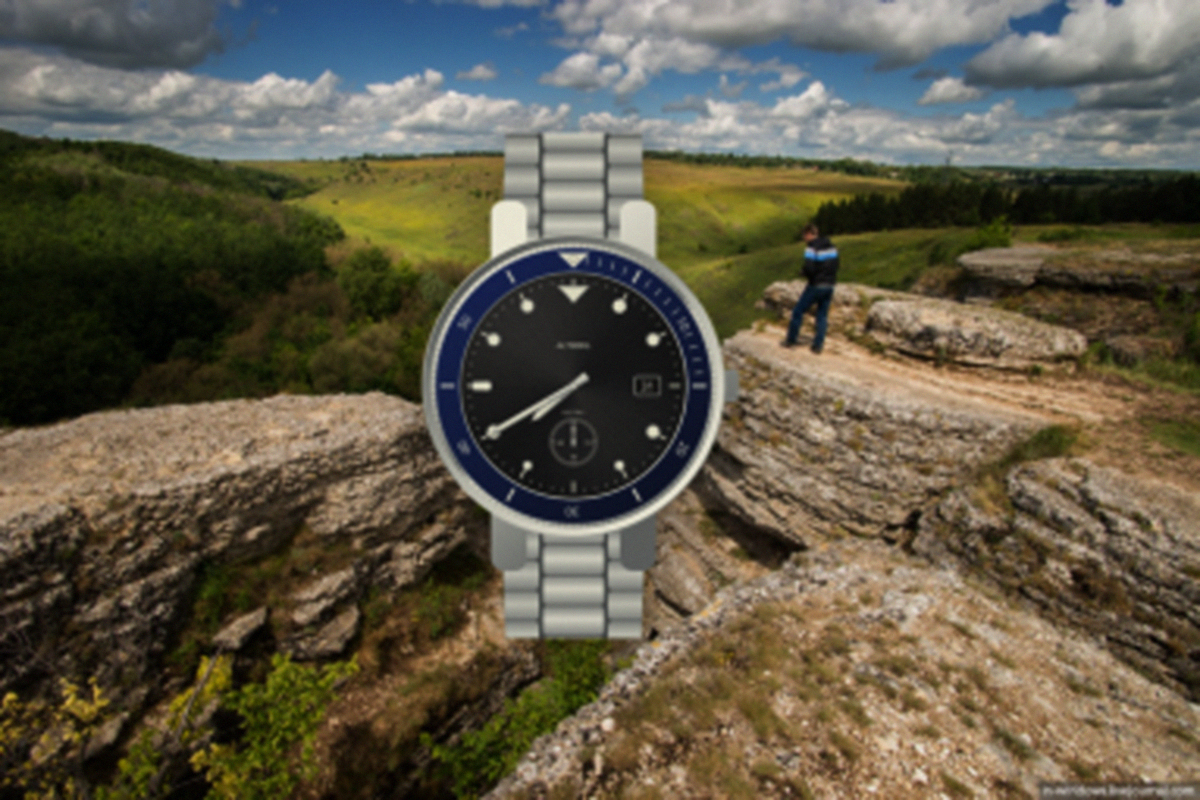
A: 7 h 40 min
